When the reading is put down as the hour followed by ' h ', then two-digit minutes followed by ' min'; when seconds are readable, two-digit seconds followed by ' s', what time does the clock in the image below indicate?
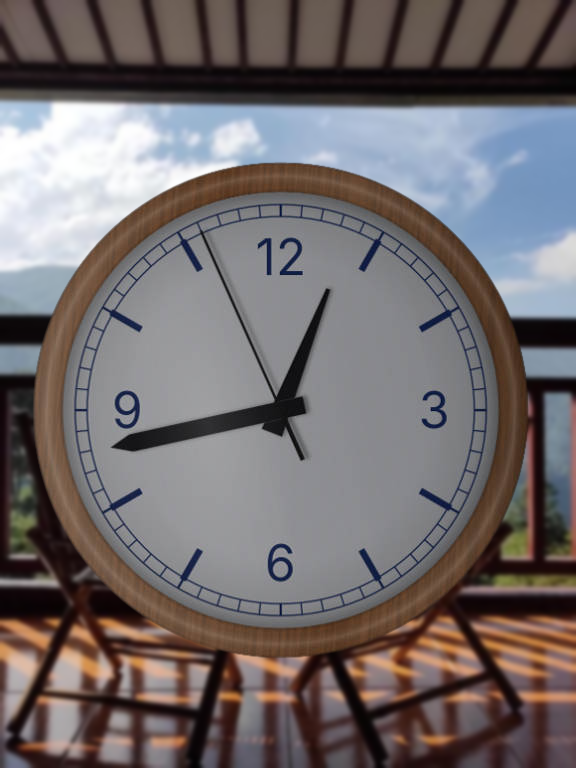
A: 12 h 42 min 56 s
